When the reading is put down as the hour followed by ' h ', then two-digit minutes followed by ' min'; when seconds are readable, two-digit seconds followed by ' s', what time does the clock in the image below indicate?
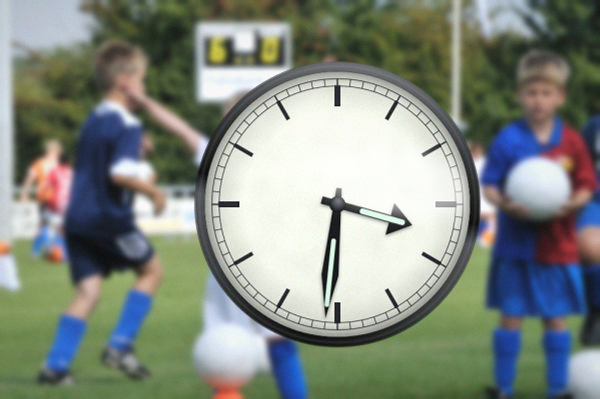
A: 3 h 31 min
